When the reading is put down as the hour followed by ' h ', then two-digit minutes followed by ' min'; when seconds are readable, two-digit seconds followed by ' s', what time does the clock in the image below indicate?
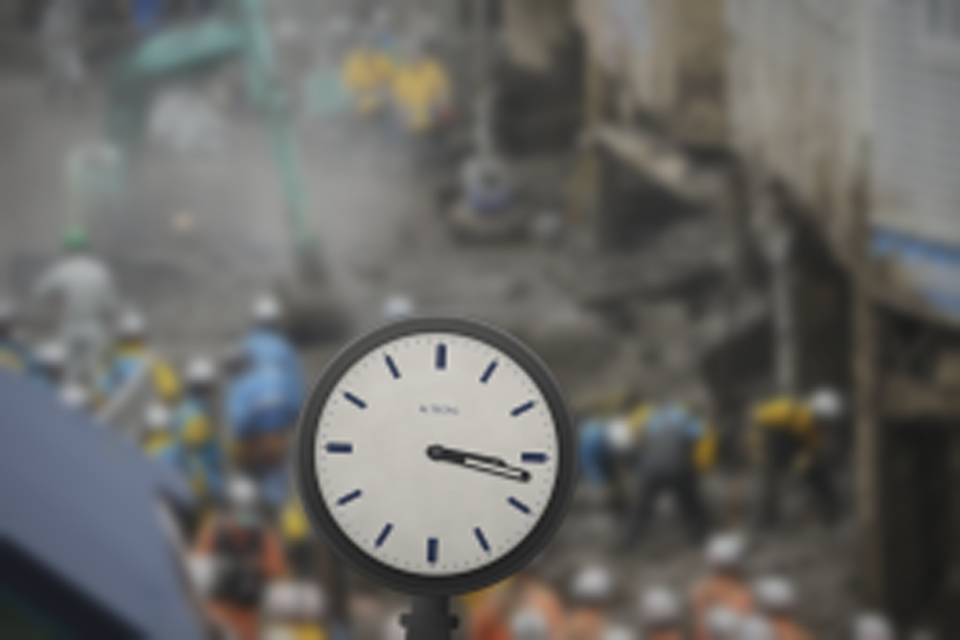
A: 3 h 17 min
